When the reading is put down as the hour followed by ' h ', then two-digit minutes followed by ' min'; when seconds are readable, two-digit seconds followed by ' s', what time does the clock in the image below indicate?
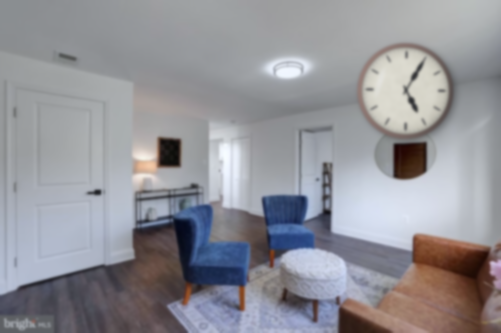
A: 5 h 05 min
